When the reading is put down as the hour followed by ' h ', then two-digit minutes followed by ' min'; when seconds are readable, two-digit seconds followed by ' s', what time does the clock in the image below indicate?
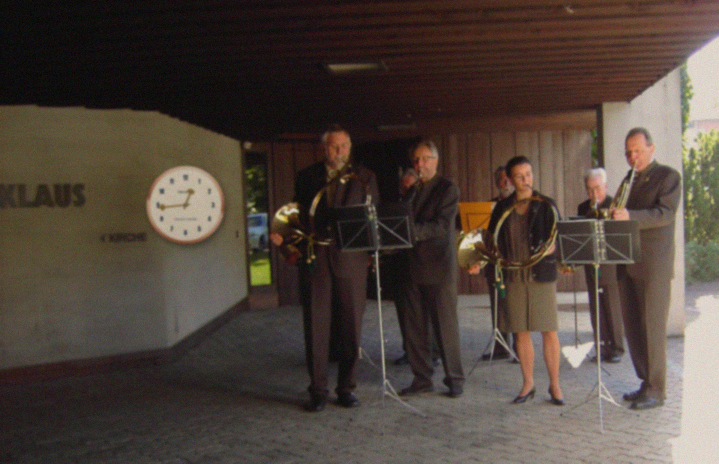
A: 12 h 44 min
